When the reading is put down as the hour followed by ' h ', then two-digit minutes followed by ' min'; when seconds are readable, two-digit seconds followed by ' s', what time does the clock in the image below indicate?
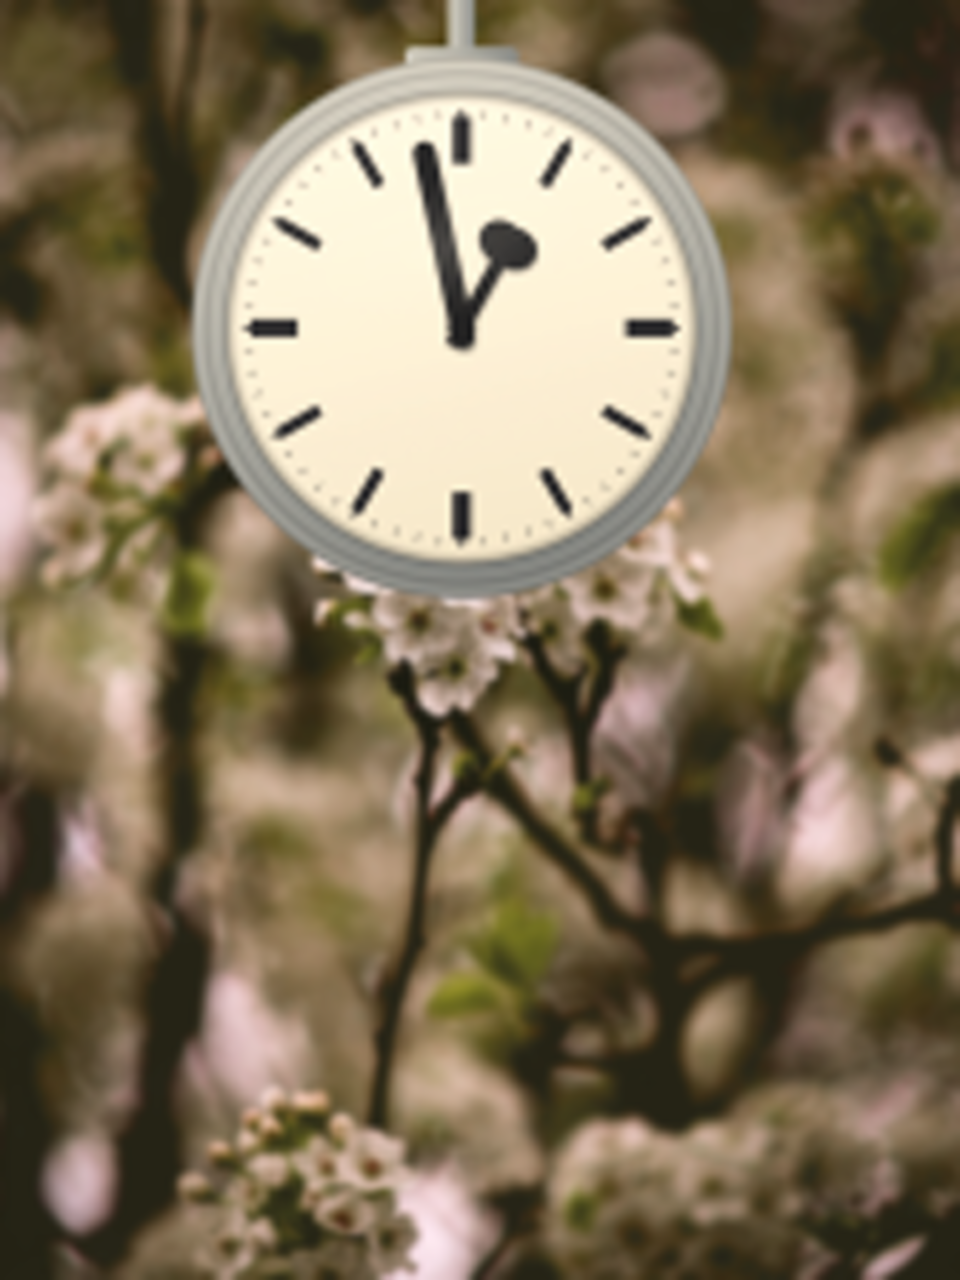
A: 12 h 58 min
